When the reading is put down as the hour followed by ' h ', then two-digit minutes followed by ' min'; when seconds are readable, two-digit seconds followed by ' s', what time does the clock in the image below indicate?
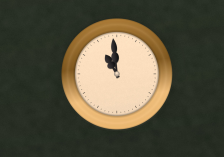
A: 10 h 59 min
